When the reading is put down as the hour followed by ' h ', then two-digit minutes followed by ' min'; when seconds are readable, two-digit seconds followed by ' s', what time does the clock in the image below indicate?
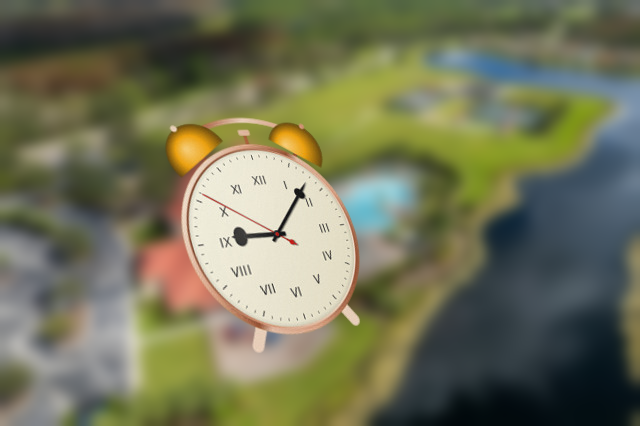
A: 9 h 07 min 51 s
